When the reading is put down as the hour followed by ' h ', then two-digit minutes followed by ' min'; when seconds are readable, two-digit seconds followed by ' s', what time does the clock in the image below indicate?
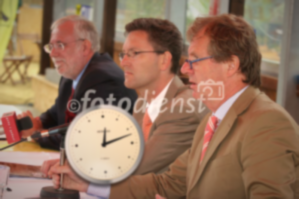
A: 12 h 12 min
